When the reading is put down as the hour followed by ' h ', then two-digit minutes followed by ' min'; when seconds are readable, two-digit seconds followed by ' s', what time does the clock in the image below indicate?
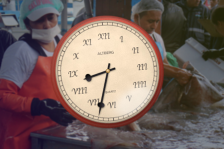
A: 8 h 33 min
